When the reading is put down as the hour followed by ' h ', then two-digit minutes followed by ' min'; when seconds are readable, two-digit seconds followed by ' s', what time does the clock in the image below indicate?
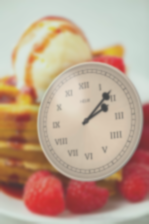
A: 2 h 08 min
